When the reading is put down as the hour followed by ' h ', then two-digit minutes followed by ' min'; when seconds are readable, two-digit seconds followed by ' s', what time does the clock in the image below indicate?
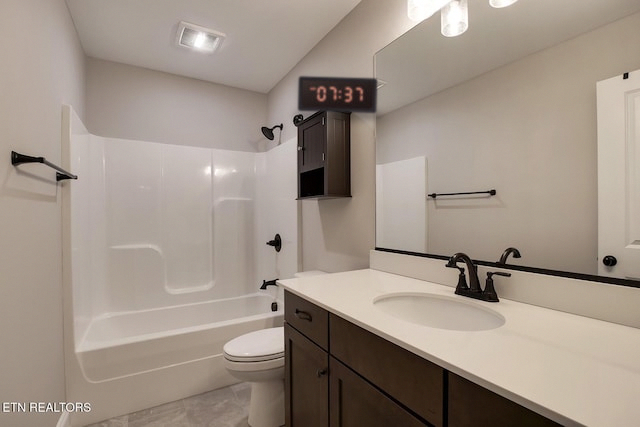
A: 7 h 37 min
